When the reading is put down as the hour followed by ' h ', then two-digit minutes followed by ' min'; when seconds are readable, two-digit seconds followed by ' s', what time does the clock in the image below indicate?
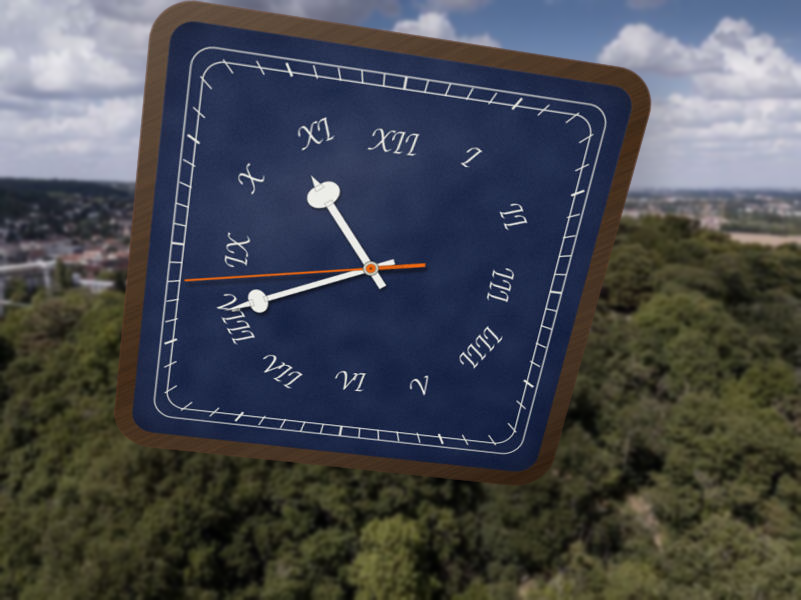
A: 10 h 40 min 43 s
